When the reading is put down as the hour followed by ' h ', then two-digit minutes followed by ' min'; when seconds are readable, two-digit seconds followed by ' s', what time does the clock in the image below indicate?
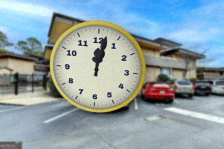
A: 12 h 02 min
